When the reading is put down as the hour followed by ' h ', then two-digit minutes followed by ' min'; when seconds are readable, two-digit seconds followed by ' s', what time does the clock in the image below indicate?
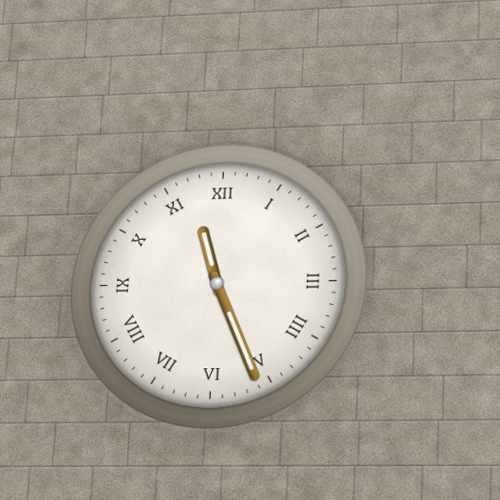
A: 11 h 26 min
